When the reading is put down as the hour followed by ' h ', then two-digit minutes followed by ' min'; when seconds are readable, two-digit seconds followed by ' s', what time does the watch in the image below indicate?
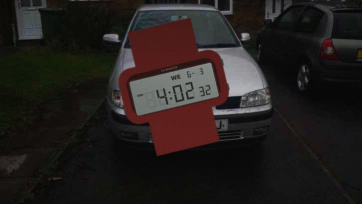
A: 4 h 02 min 32 s
